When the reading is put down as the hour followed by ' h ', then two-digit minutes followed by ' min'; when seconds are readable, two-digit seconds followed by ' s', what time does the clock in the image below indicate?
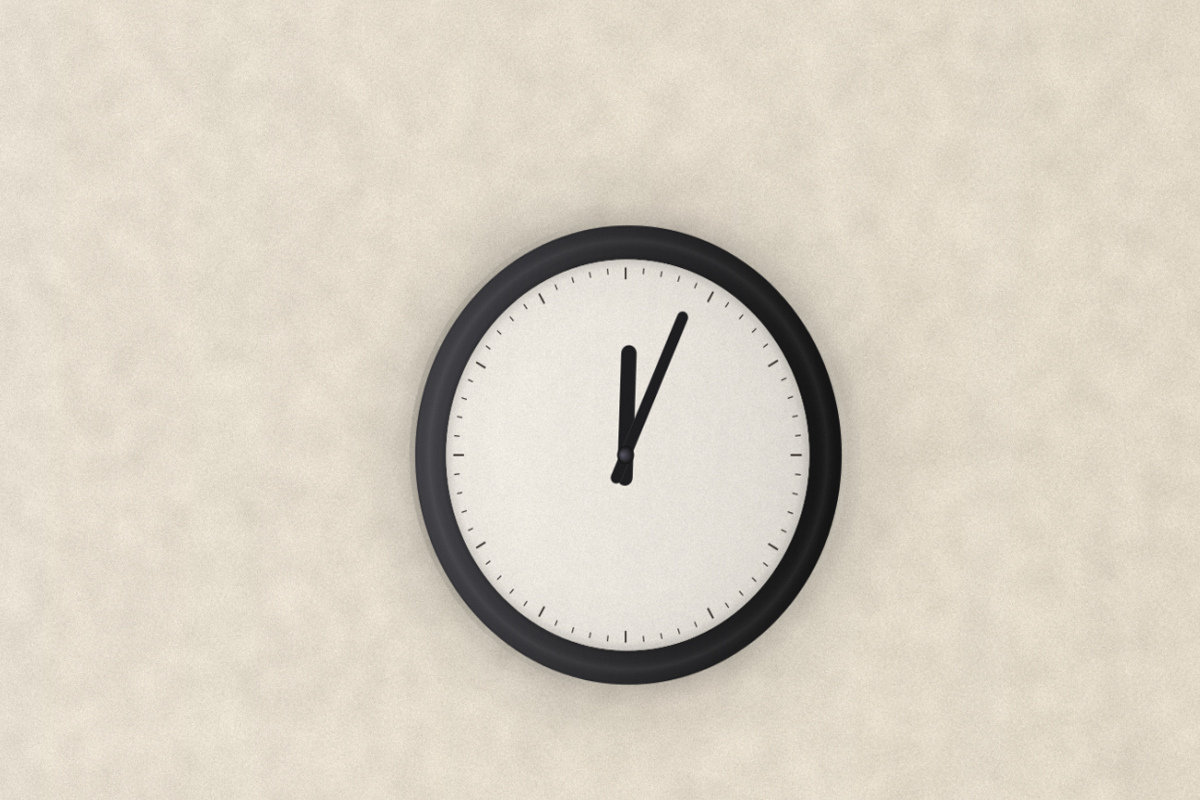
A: 12 h 04 min
